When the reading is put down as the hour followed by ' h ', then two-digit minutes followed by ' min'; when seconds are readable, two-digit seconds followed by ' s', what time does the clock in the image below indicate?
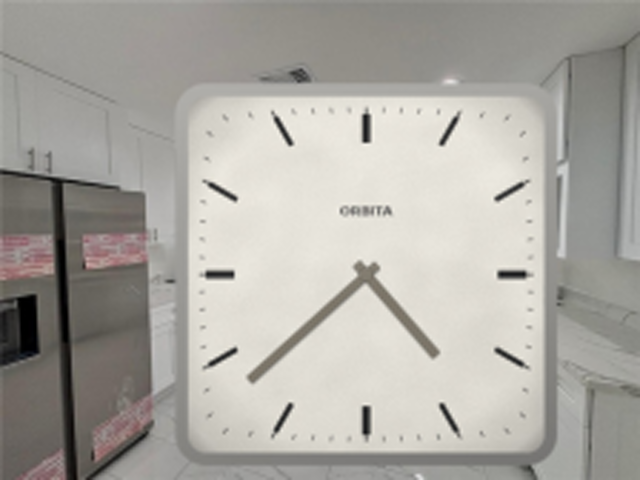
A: 4 h 38 min
